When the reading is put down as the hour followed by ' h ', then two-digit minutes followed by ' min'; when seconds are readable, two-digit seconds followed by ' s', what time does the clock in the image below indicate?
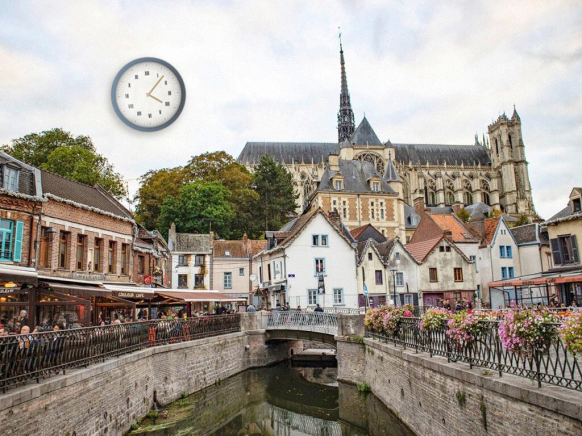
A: 4 h 07 min
